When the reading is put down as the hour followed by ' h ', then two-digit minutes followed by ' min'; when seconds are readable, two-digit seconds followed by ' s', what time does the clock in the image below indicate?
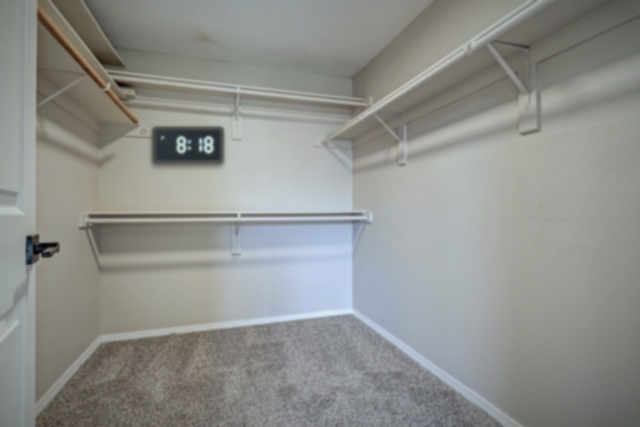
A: 8 h 18 min
